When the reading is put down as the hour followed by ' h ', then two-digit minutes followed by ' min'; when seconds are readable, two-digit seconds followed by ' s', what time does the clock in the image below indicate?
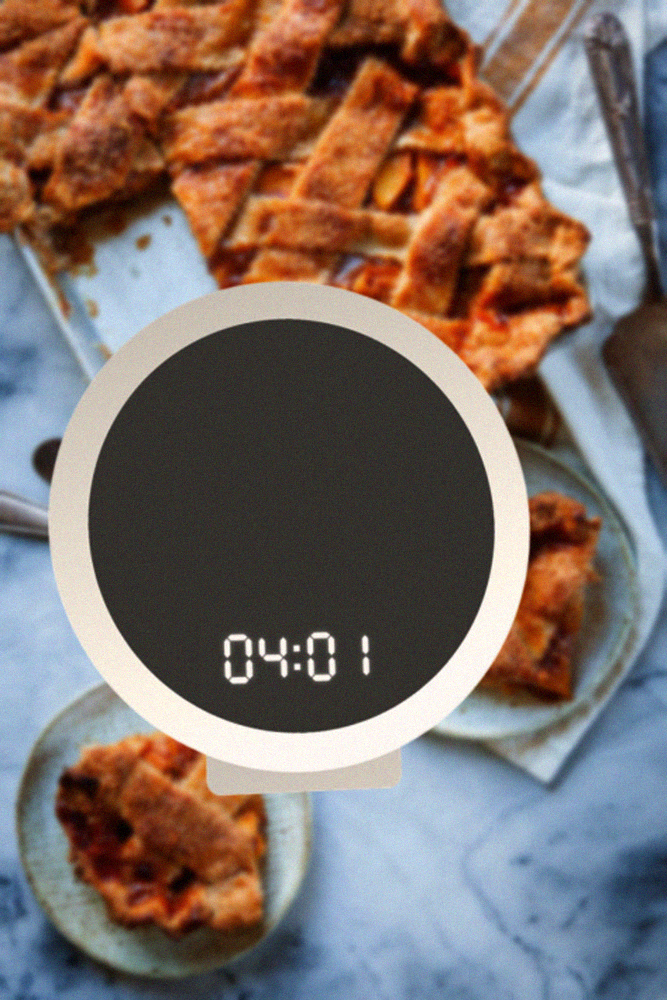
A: 4 h 01 min
